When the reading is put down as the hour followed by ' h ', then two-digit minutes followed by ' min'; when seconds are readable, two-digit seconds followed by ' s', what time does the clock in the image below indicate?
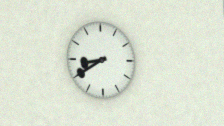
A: 8 h 40 min
